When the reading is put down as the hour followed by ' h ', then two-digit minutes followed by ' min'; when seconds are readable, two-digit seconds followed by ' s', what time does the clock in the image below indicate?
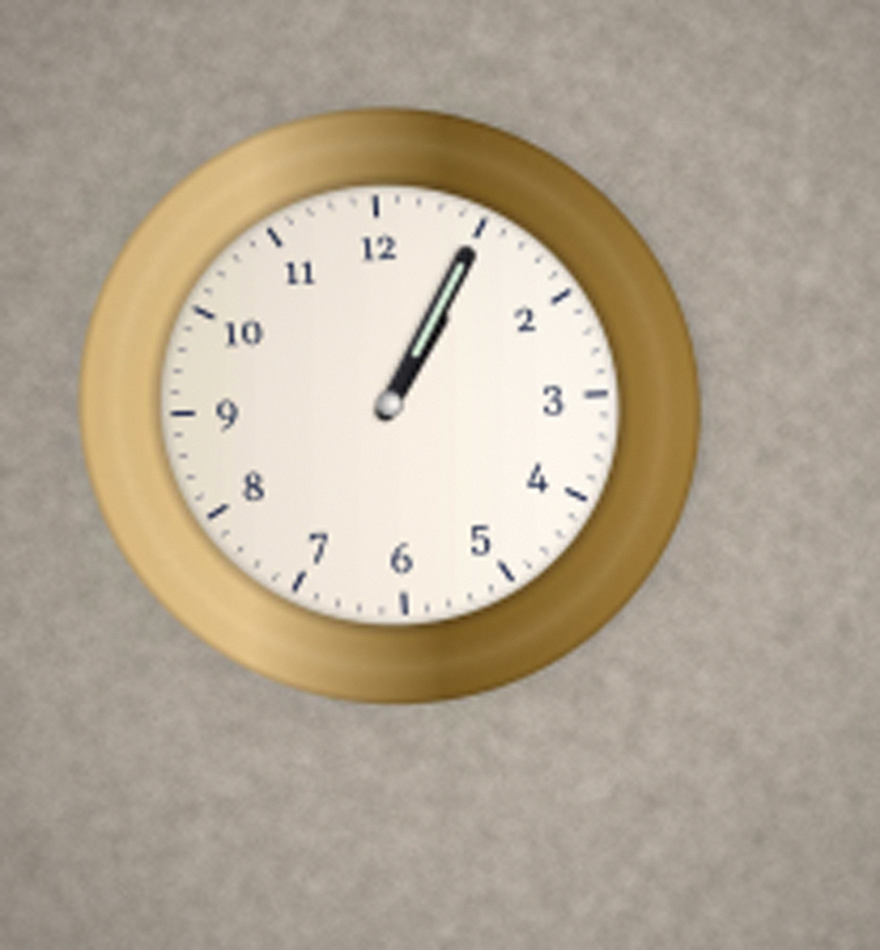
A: 1 h 05 min
